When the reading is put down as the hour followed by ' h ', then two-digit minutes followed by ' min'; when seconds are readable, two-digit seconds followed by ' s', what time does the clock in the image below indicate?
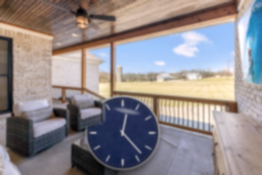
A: 12 h 23 min
